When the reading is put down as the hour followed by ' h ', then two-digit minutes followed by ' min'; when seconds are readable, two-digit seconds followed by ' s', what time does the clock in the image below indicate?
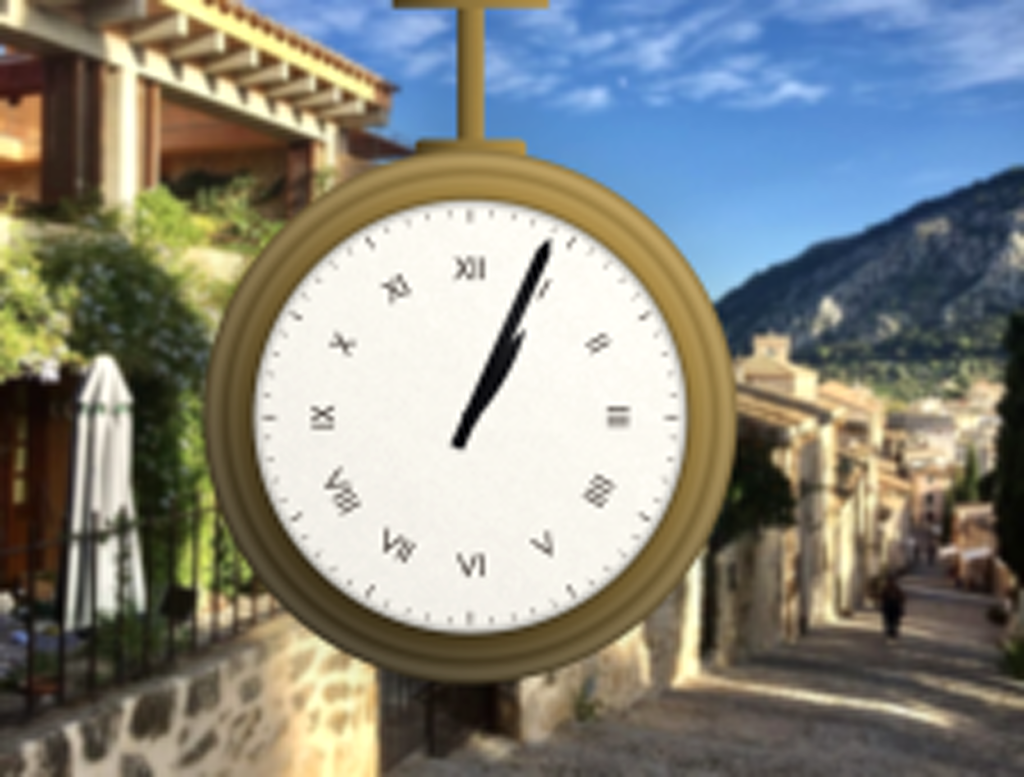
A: 1 h 04 min
